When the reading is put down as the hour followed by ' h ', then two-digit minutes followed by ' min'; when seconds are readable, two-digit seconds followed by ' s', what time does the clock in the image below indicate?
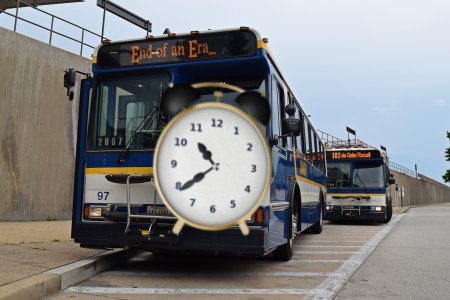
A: 10 h 39 min
